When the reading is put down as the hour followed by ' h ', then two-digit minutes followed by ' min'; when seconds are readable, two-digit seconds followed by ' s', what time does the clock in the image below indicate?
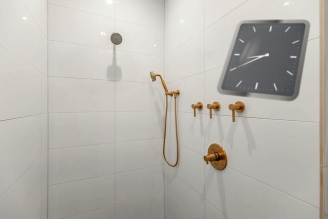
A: 8 h 40 min
